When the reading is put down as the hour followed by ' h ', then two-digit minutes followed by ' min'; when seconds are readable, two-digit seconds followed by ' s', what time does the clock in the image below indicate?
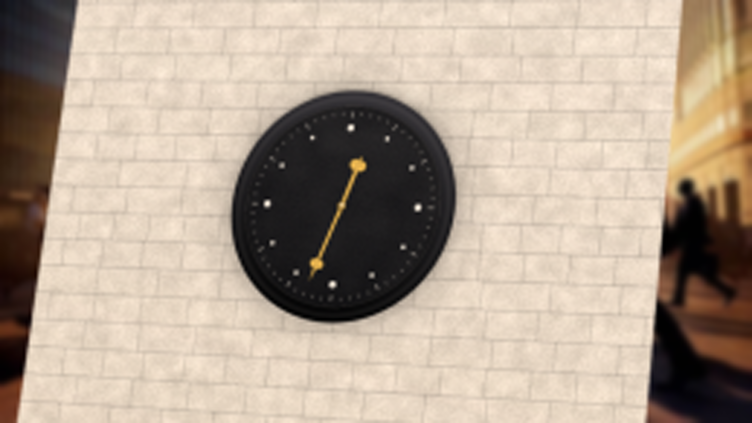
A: 12 h 33 min
